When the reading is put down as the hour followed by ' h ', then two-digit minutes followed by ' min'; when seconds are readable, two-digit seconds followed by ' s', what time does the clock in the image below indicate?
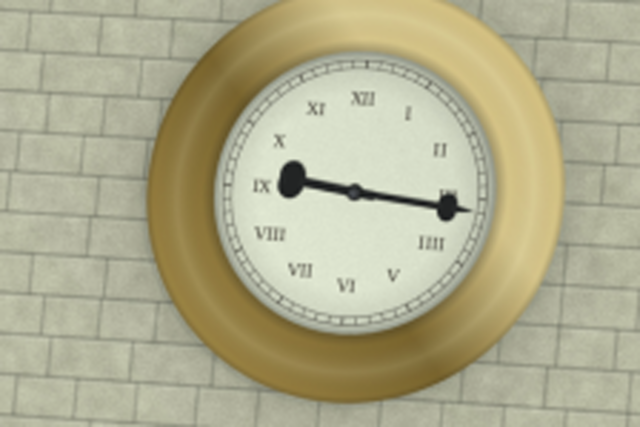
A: 9 h 16 min
